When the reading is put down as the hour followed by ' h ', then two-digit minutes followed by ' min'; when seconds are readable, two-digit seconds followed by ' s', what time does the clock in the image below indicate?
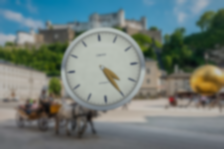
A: 4 h 25 min
